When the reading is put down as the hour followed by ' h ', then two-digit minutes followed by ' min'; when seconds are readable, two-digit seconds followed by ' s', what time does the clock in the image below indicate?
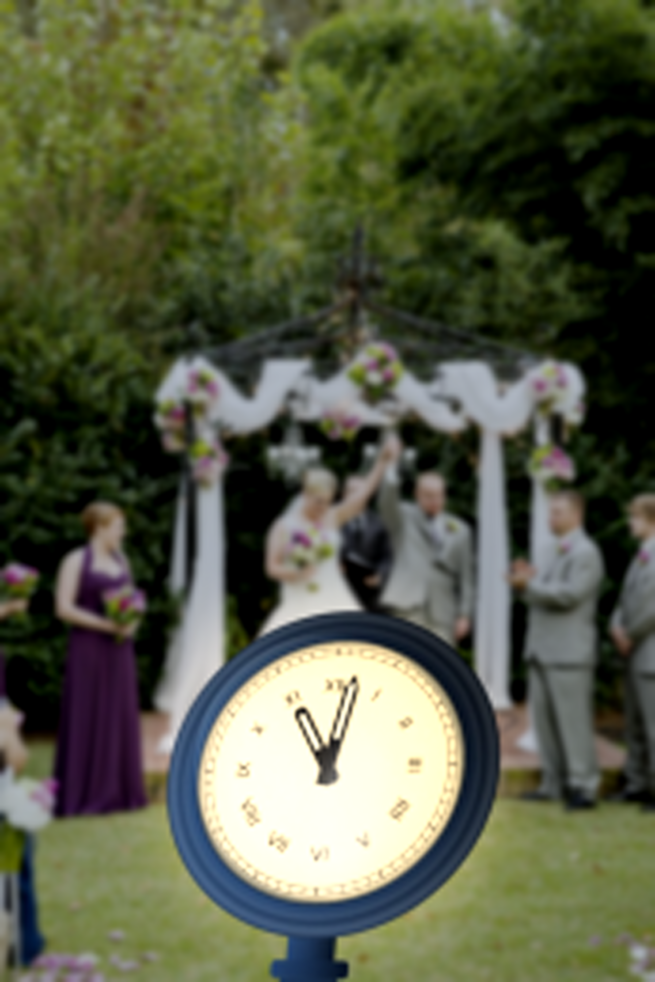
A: 11 h 02 min
